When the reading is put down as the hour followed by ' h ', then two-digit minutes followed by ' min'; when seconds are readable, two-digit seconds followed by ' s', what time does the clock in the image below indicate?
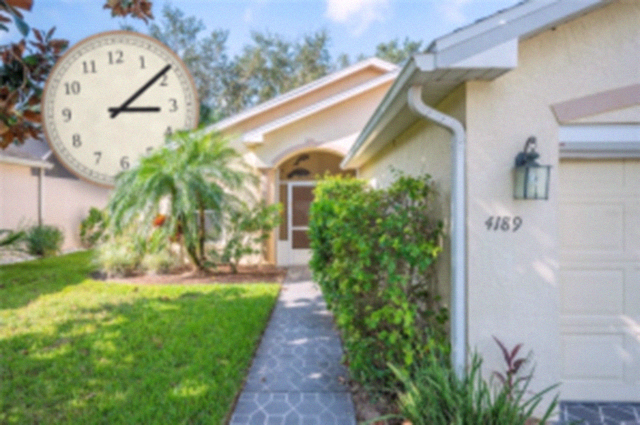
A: 3 h 09 min
